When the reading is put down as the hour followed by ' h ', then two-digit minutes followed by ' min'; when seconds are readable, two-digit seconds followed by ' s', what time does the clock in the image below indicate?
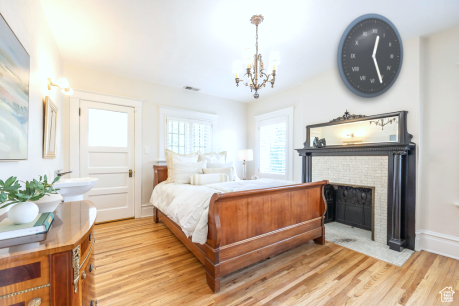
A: 12 h 26 min
